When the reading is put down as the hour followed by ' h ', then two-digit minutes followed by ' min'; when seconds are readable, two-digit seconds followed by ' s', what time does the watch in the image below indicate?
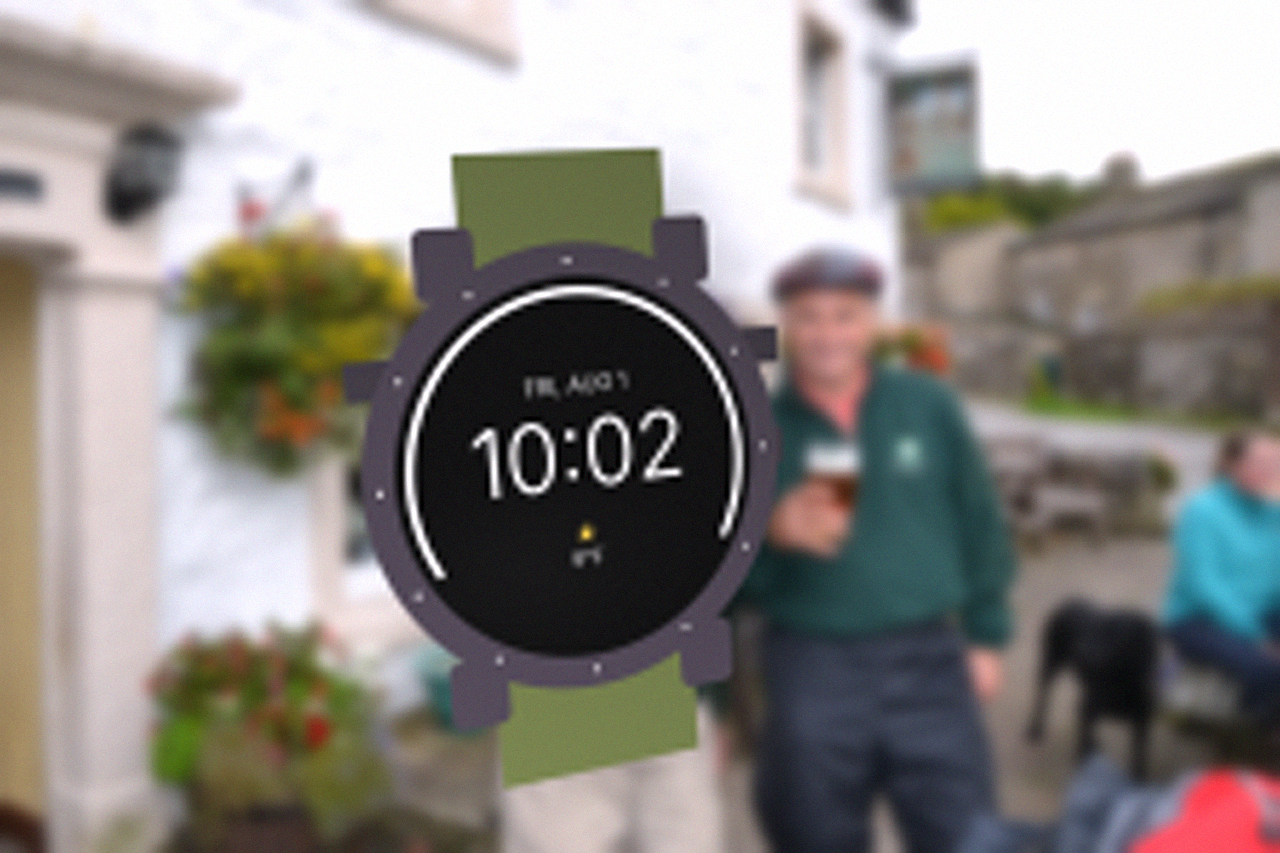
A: 10 h 02 min
